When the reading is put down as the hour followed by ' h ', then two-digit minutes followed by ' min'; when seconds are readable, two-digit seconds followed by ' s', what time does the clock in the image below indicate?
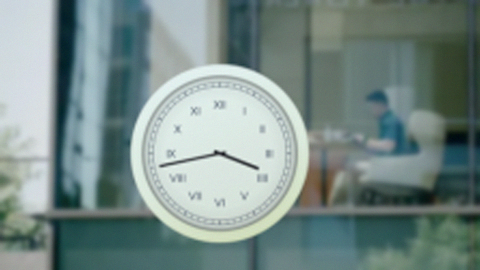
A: 3 h 43 min
